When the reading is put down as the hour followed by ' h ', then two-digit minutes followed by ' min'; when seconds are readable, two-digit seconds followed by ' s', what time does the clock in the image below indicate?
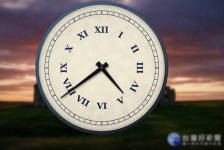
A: 4 h 39 min
